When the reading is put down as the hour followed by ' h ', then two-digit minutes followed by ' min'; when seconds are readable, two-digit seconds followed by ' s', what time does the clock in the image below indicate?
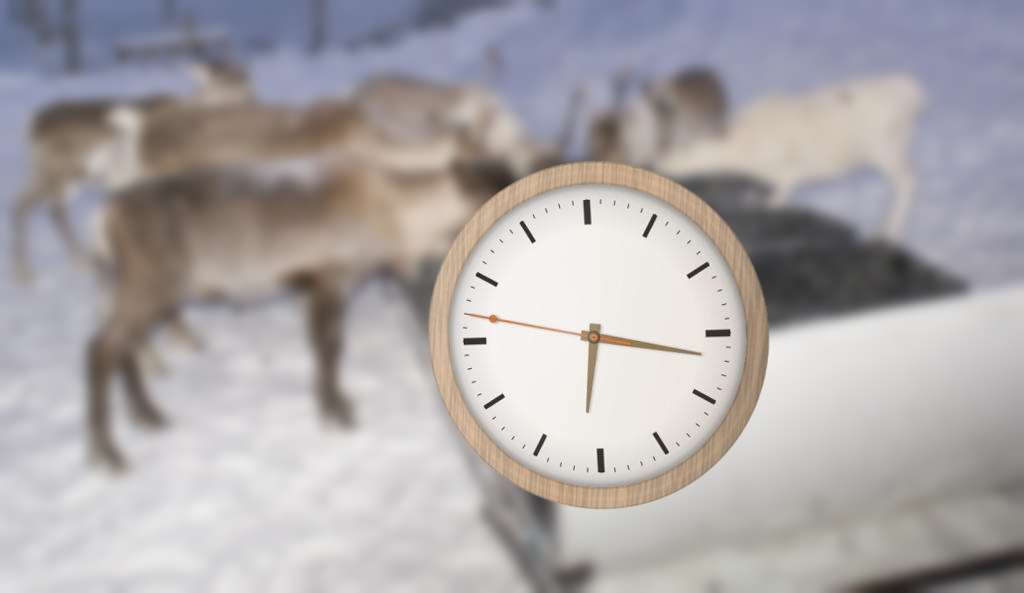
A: 6 h 16 min 47 s
